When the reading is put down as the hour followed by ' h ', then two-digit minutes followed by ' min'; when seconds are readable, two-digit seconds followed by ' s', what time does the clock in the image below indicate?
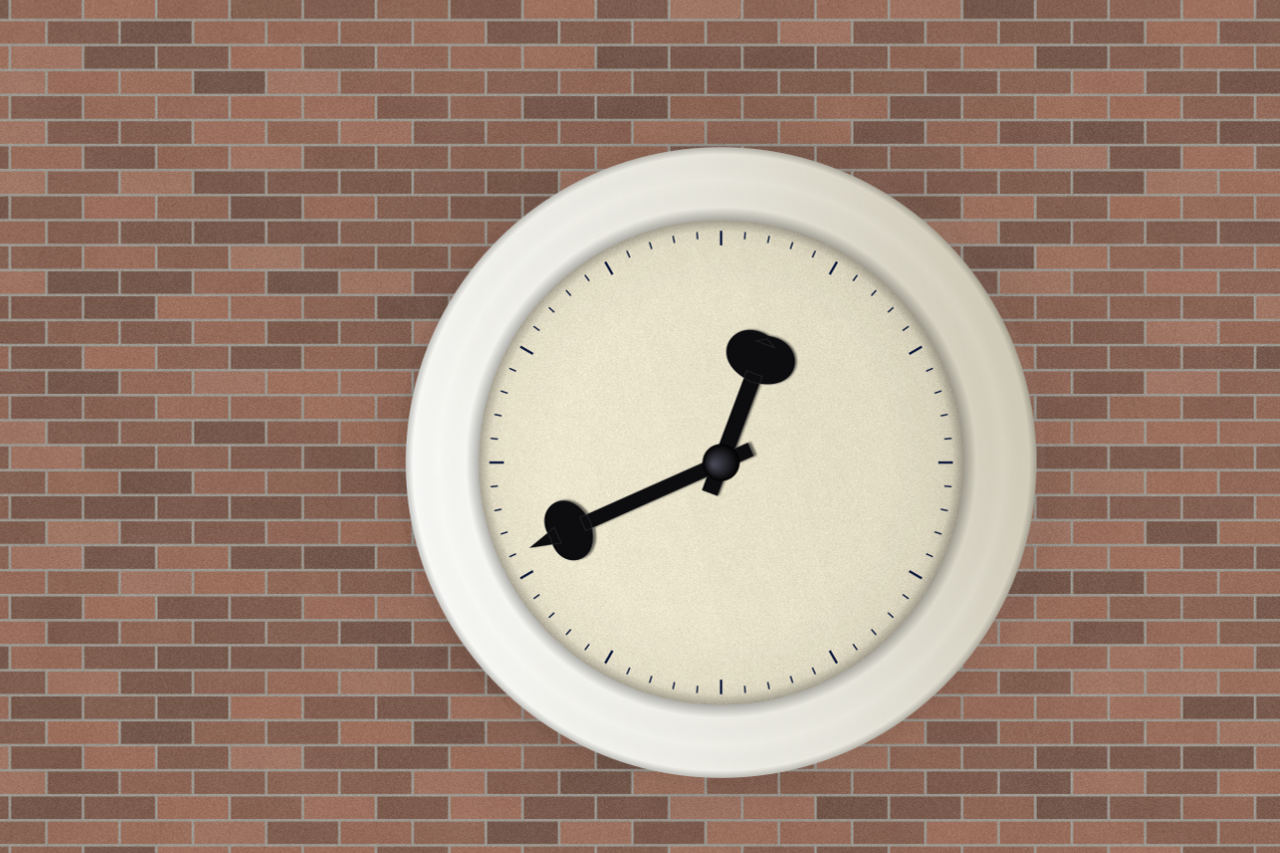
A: 12 h 41 min
